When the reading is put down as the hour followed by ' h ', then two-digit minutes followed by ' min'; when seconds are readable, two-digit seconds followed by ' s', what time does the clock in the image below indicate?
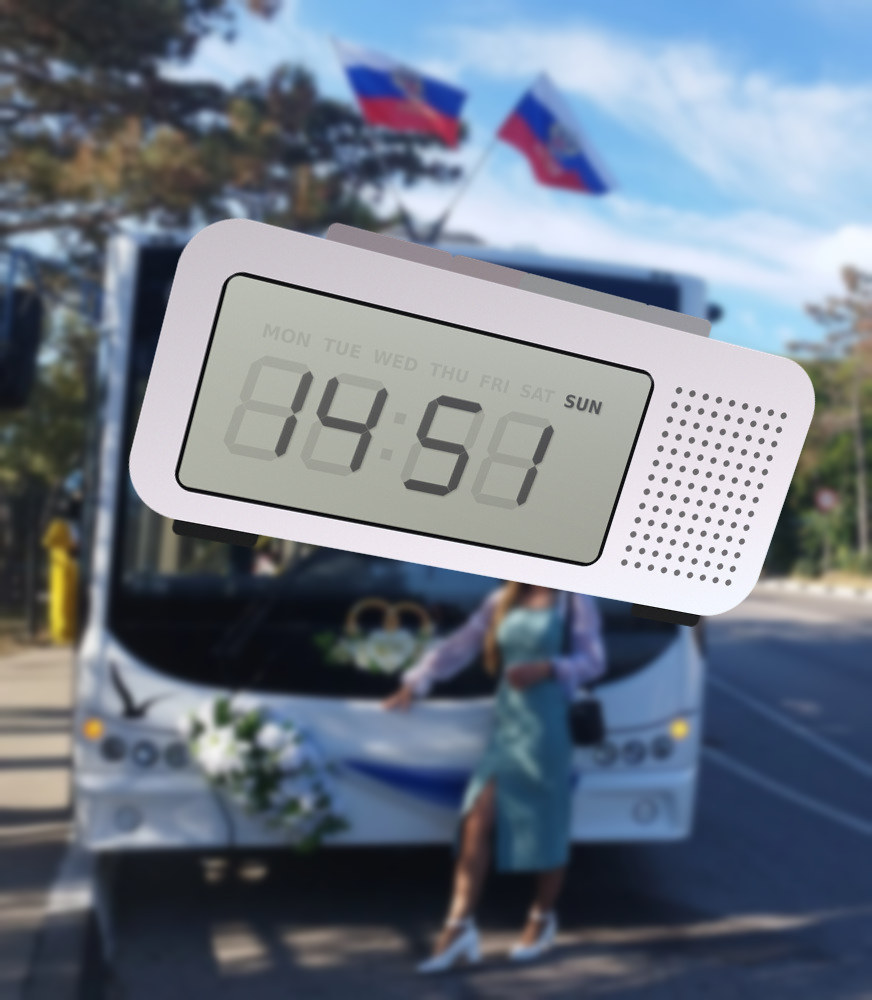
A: 14 h 51 min
